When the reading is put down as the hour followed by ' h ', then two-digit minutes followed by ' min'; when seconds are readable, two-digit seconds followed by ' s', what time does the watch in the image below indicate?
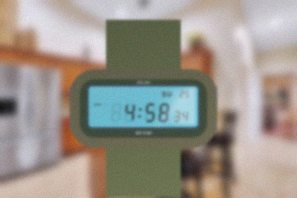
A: 4 h 58 min 34 s
